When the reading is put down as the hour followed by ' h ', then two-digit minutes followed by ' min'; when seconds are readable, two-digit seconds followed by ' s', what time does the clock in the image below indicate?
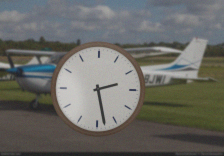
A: 2 h 28 min
